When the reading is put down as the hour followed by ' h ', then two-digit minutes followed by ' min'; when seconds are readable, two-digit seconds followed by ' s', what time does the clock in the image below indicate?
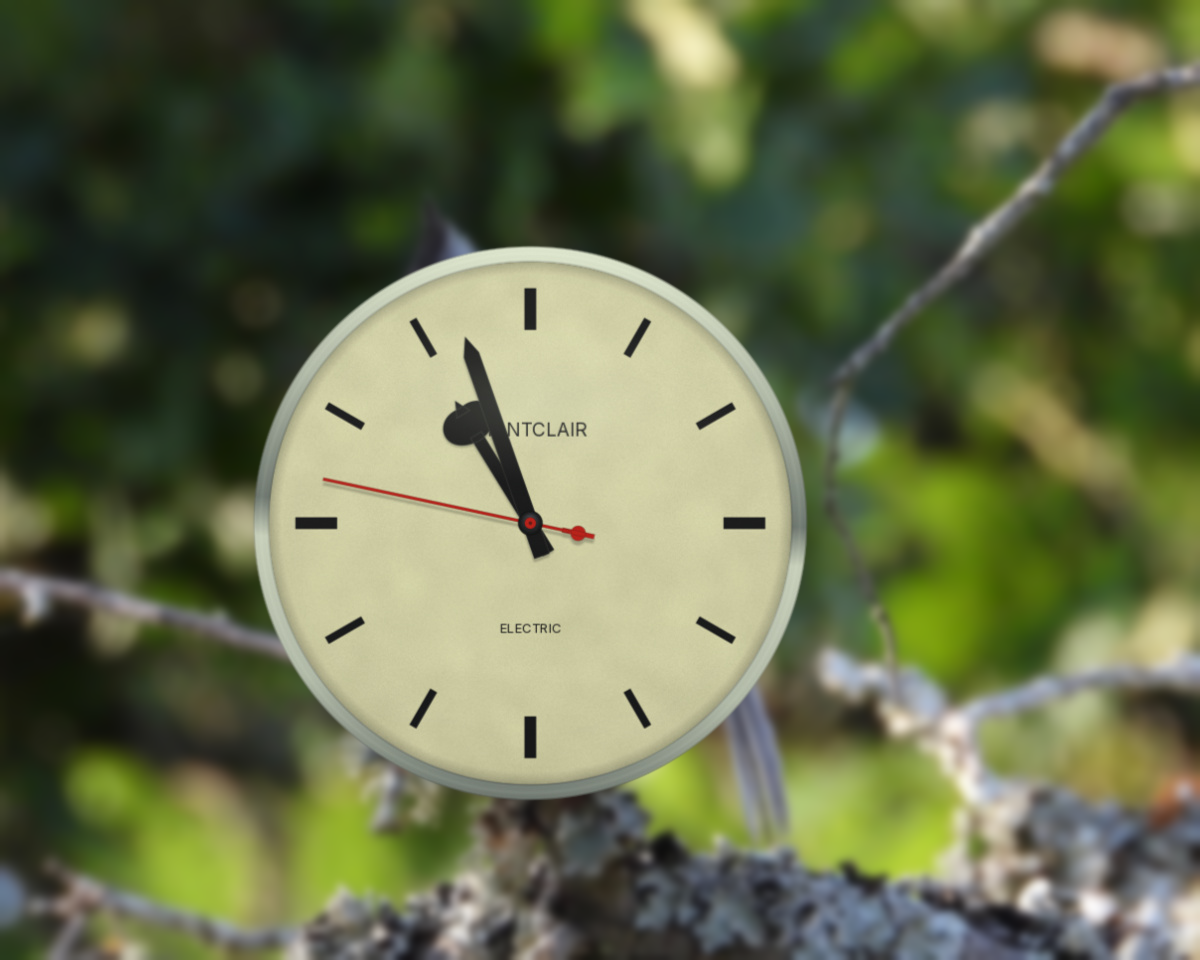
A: 10 h 56 min 47 s
